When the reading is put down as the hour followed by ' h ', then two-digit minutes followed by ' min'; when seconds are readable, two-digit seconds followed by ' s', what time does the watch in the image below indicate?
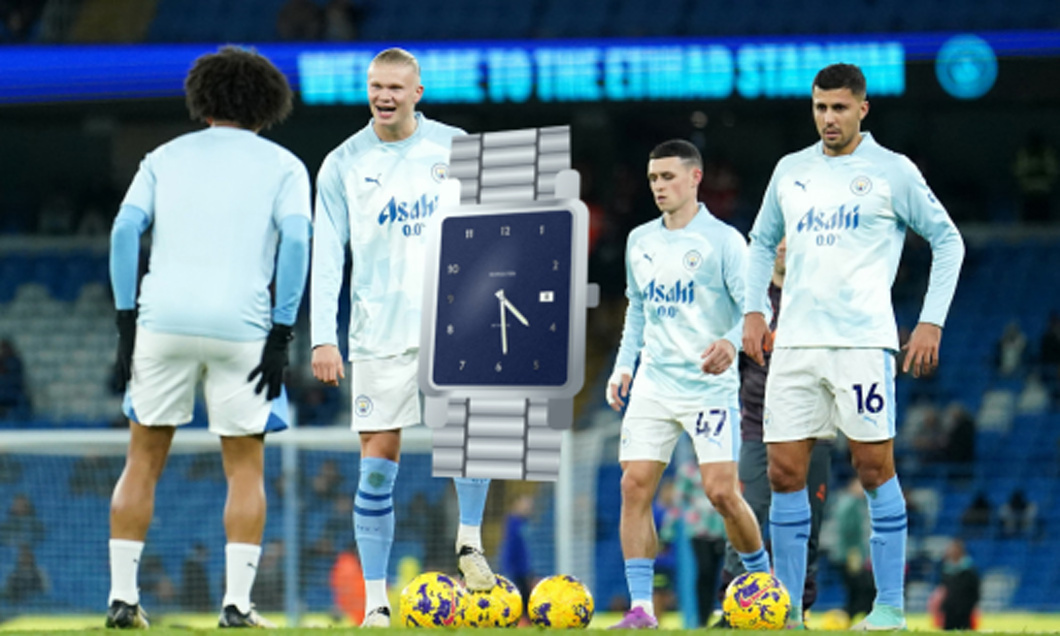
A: 4 h 29 min
